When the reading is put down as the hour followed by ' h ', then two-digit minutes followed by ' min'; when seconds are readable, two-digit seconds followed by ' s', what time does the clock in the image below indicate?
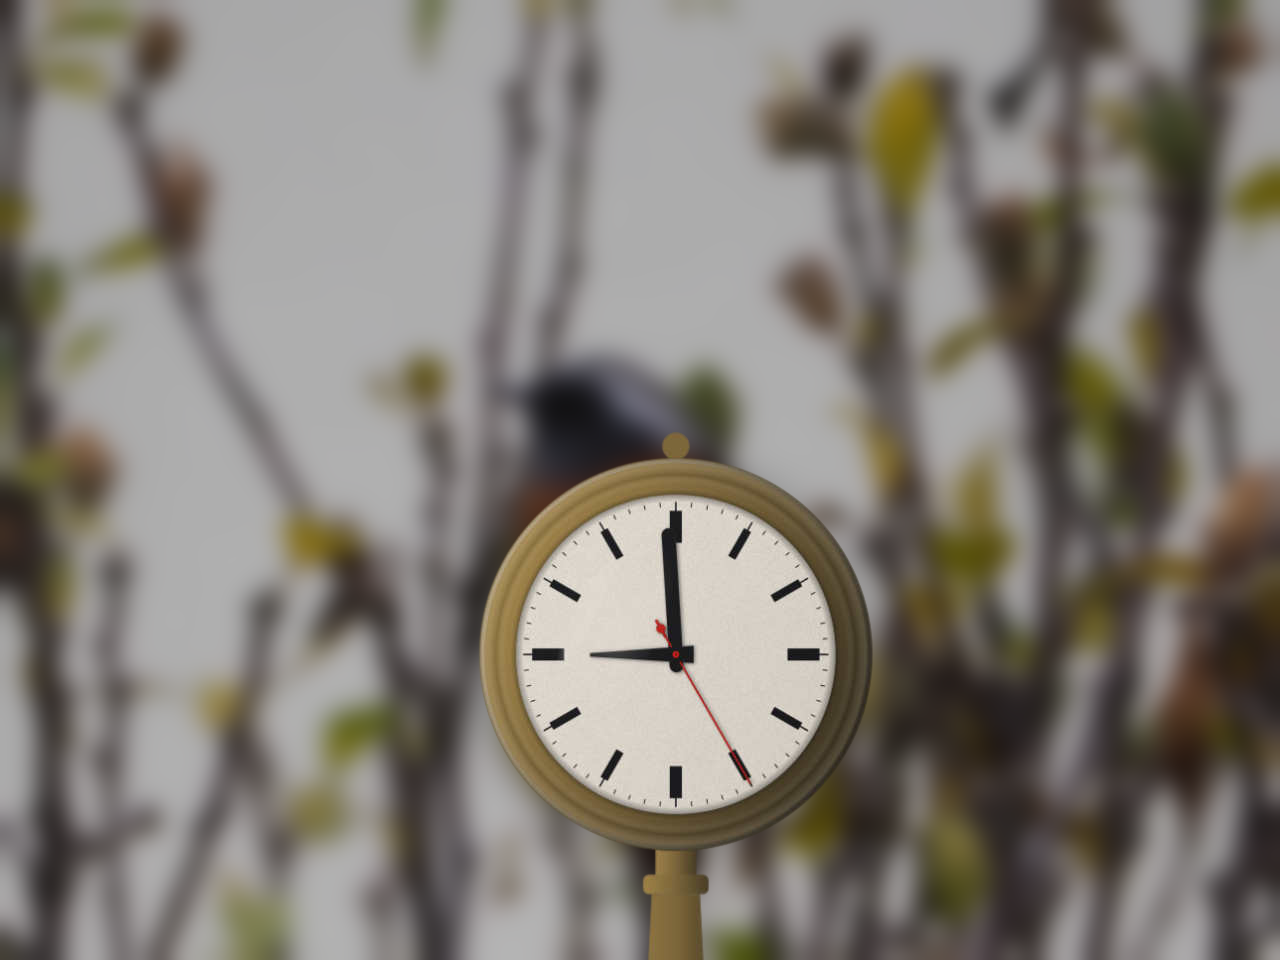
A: 8 h 59 min 25 s
